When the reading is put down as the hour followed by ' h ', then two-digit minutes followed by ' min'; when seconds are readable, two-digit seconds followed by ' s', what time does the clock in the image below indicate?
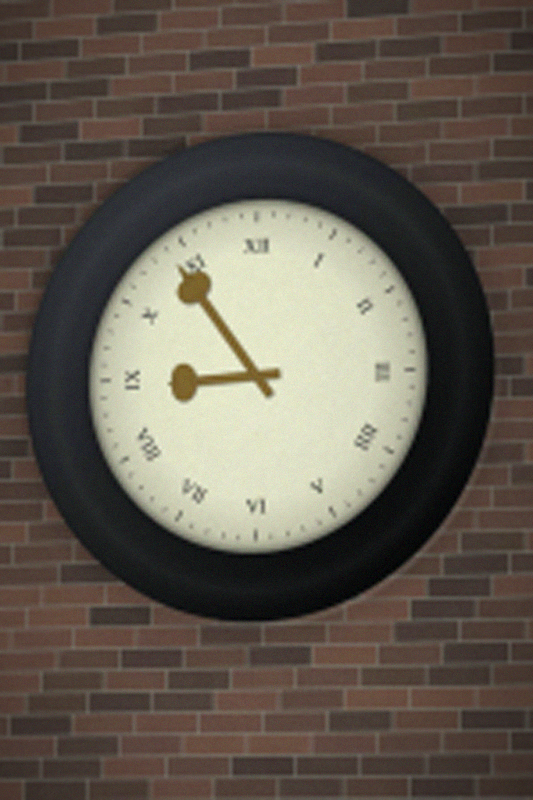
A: 8 h 54 min
